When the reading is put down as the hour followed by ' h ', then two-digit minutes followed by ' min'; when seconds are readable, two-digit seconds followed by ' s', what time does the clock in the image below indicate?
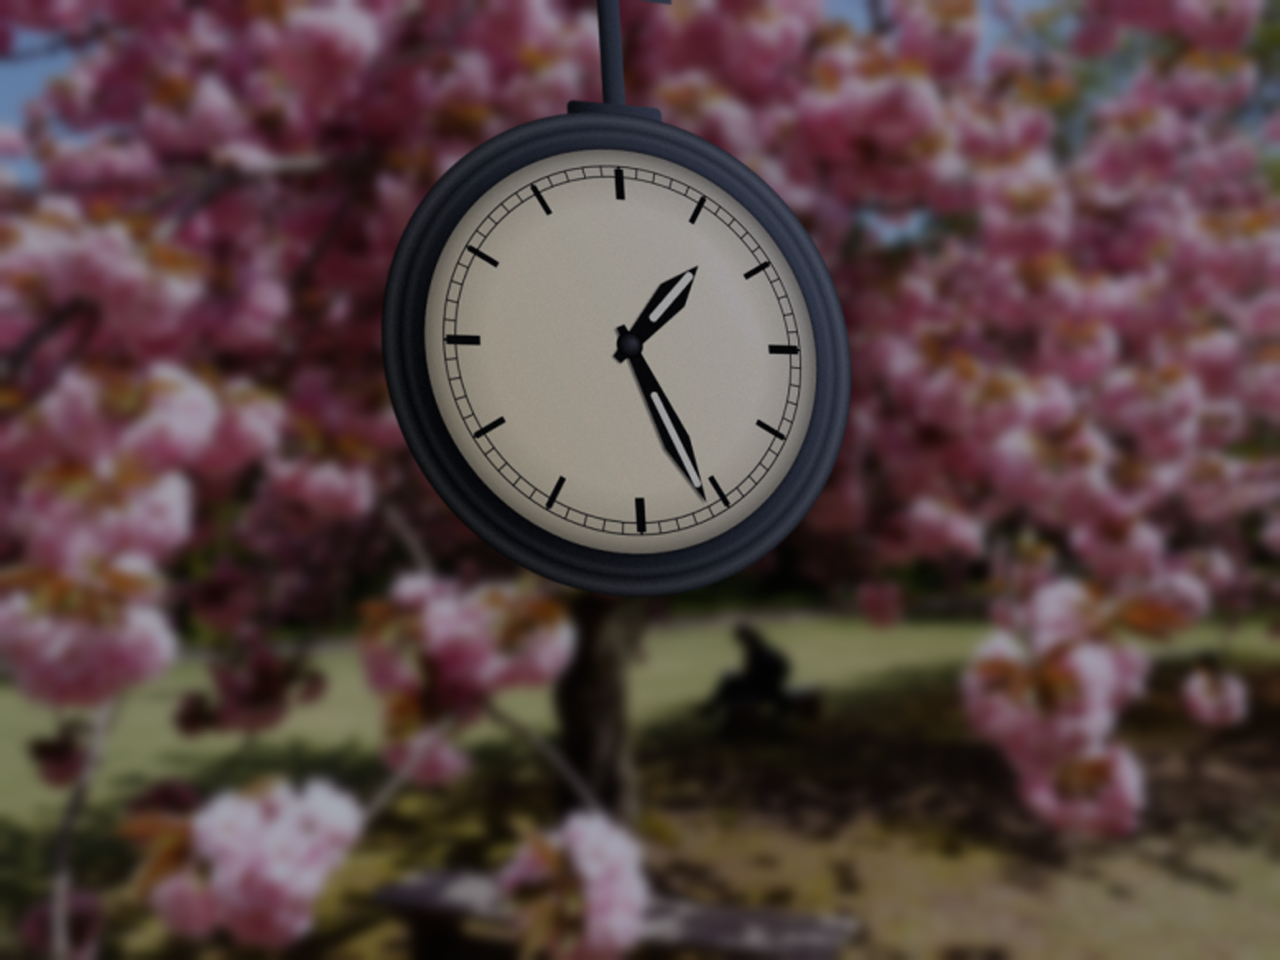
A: 1 h 26 min
